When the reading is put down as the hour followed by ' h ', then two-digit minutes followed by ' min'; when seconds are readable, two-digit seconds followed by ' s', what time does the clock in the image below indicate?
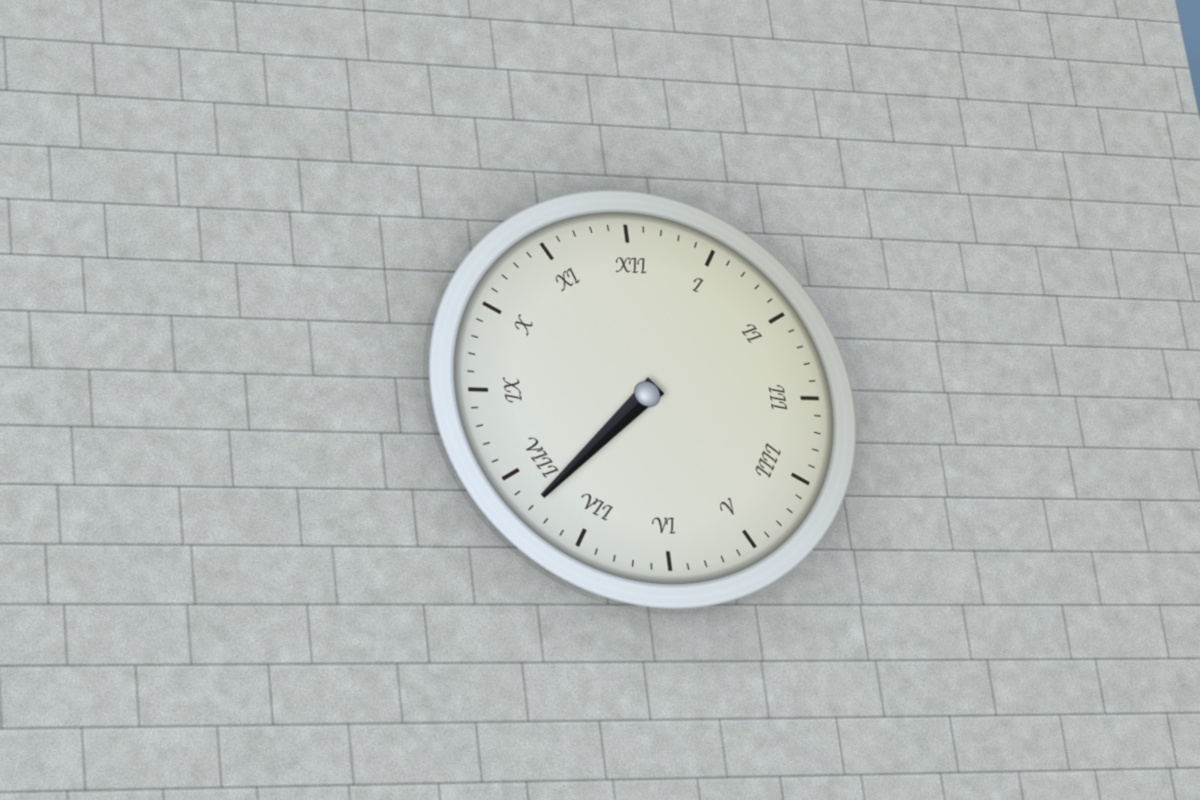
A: 7 h 38 min
